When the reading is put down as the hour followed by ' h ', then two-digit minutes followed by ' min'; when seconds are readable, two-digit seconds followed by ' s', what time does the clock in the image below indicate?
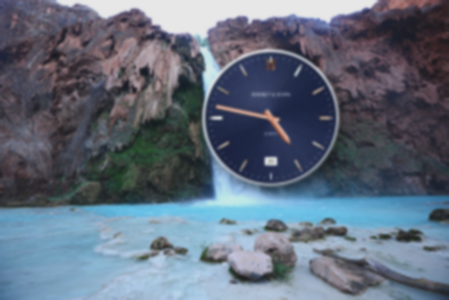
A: 4 h 47 min
